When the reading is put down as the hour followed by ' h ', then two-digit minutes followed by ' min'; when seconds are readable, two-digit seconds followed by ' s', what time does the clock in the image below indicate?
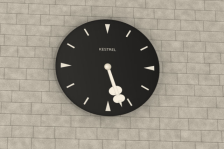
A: 5 h 27 min
